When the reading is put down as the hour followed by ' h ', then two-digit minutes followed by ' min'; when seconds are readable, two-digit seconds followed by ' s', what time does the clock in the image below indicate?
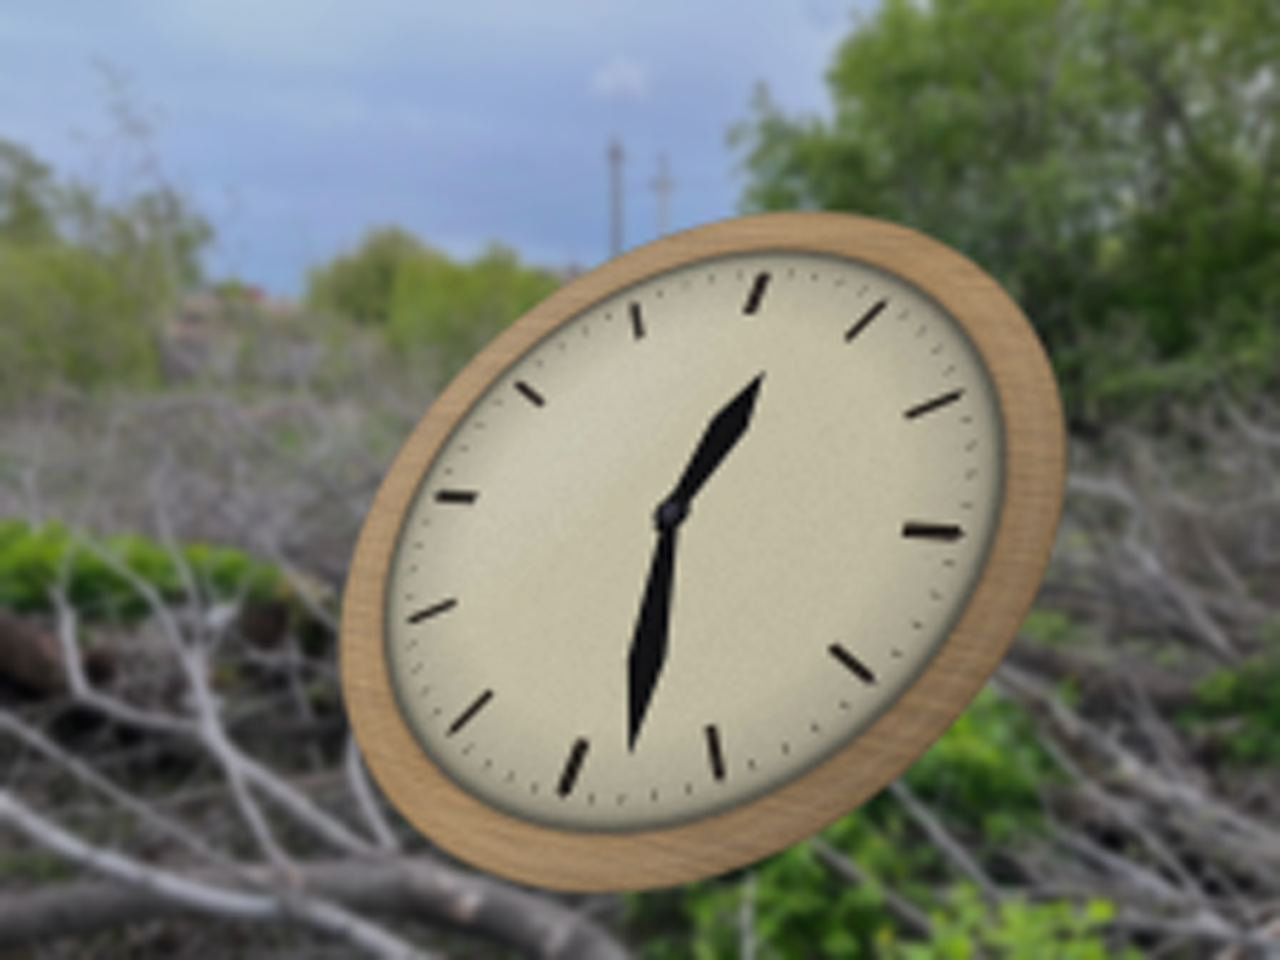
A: 12 h 28 min
